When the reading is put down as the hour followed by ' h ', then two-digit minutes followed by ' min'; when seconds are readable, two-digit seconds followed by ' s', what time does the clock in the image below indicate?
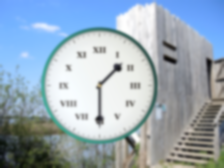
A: 1 h 30 min
